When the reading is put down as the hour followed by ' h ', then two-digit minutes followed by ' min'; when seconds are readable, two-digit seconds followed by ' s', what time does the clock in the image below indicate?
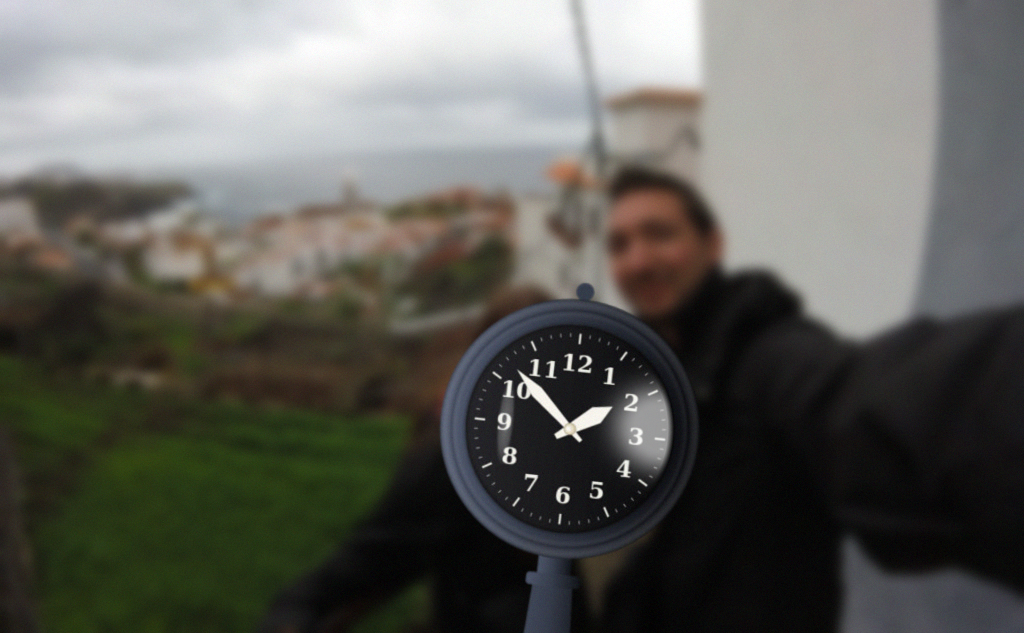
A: 1 h 52 min
